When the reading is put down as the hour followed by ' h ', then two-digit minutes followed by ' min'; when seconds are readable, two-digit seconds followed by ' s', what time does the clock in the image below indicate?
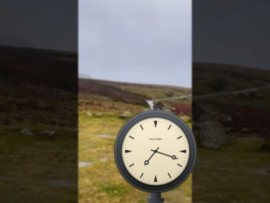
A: 7 h 18 min
